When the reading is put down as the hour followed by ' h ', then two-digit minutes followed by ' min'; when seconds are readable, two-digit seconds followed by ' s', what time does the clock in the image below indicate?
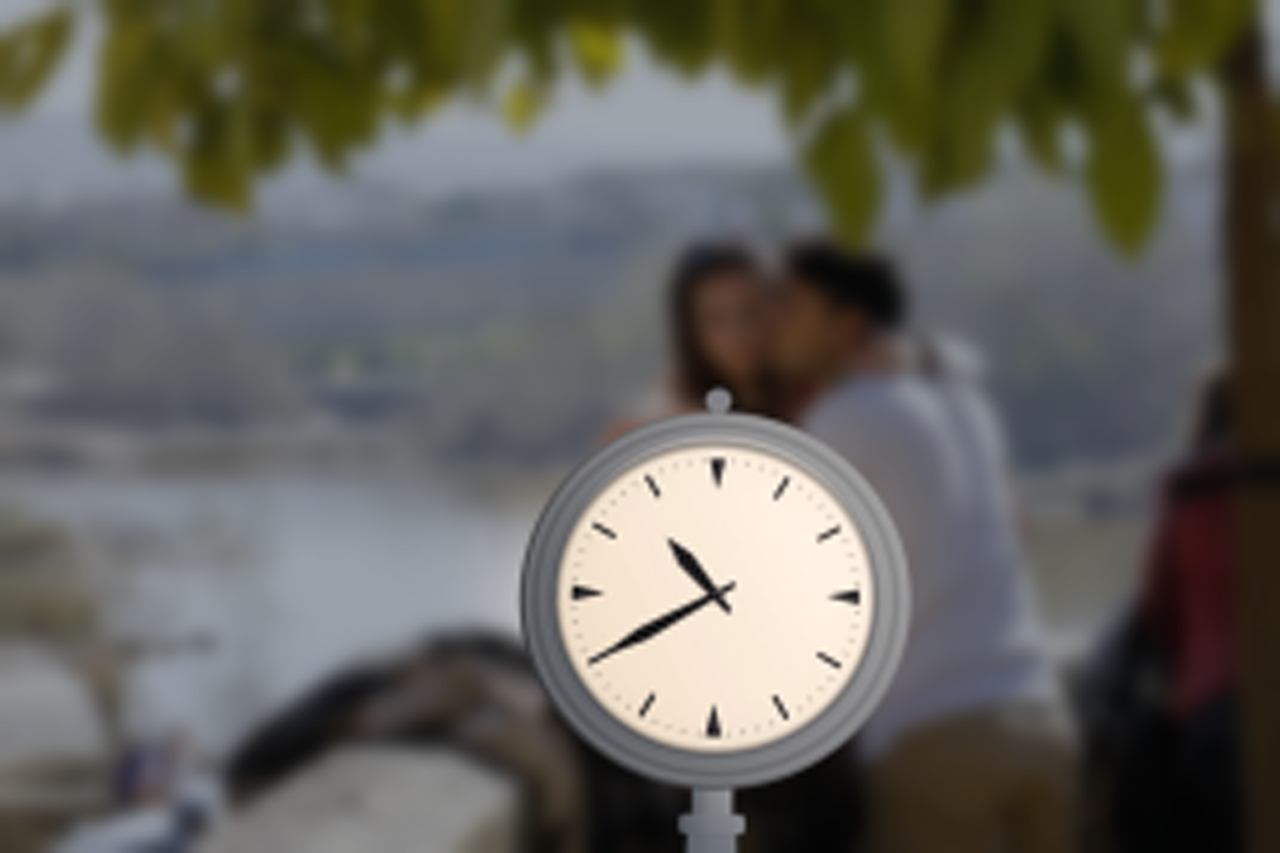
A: 10 h 40 min
